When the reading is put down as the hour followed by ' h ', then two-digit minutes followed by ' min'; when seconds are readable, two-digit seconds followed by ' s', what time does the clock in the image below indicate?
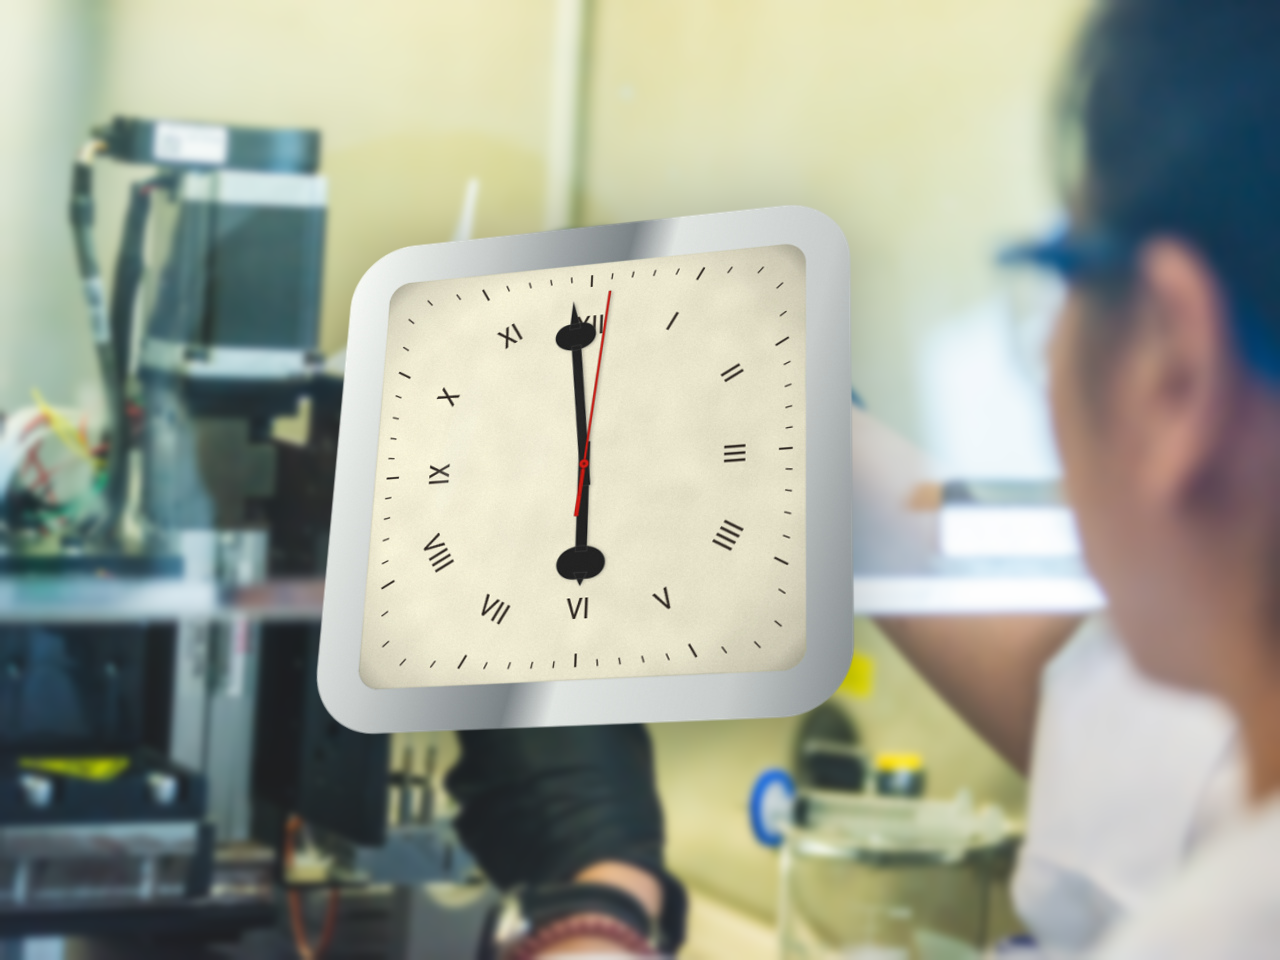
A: 5 h 59 min 01 s
